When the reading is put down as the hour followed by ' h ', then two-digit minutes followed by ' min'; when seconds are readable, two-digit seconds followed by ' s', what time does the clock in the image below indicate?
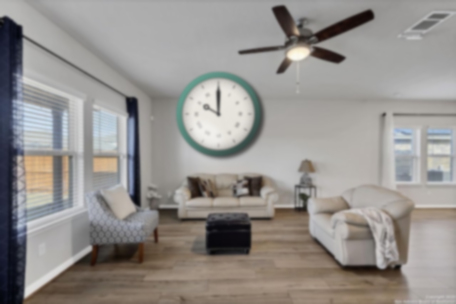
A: 10 h 00 min
